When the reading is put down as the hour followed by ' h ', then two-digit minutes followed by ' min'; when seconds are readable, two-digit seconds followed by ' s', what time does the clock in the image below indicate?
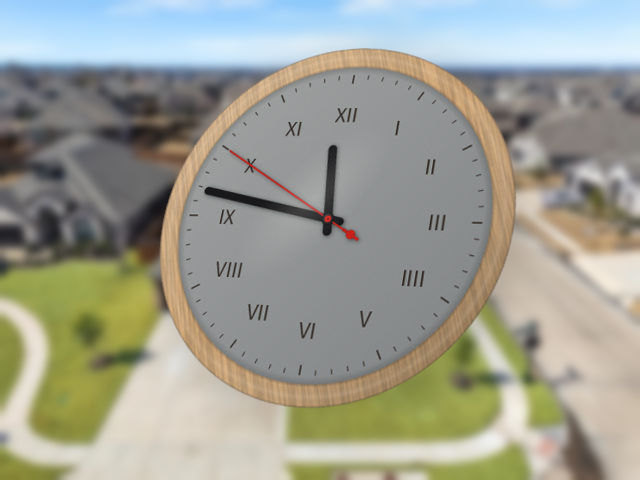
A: 11 h 46 min 50 s
